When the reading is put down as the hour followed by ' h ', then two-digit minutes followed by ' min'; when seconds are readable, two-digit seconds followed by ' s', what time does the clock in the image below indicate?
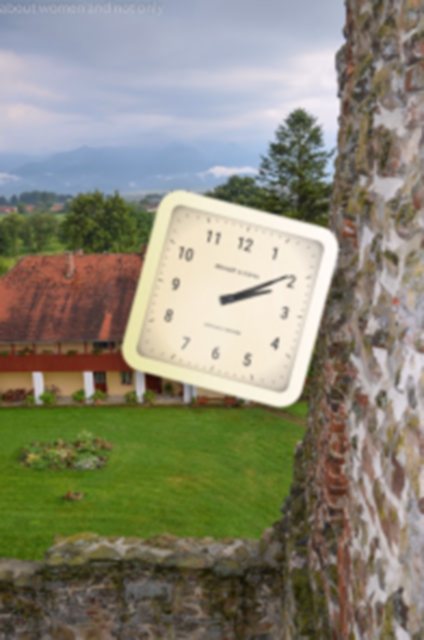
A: 2 h 09 min
